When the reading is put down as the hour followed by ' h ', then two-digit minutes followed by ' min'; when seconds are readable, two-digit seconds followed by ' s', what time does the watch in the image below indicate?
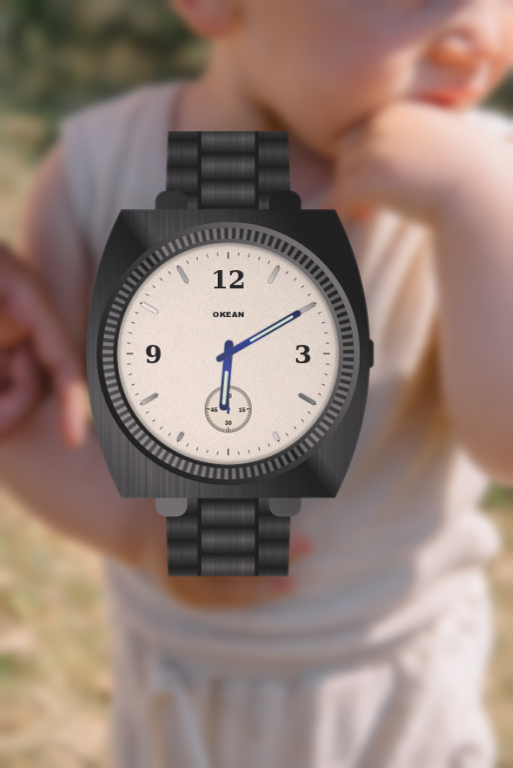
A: 6 h 10 min
